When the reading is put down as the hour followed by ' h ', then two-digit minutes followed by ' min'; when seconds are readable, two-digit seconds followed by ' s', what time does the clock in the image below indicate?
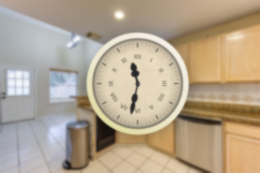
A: 11 h 32 min
